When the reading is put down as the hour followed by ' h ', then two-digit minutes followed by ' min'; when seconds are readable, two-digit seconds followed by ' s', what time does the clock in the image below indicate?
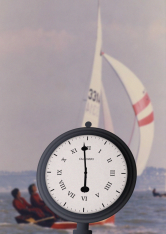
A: 5 h 59 min
